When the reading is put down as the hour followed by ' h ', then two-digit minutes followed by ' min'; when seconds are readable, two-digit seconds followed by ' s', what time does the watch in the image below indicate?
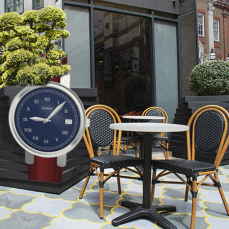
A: 9 h 07 min
